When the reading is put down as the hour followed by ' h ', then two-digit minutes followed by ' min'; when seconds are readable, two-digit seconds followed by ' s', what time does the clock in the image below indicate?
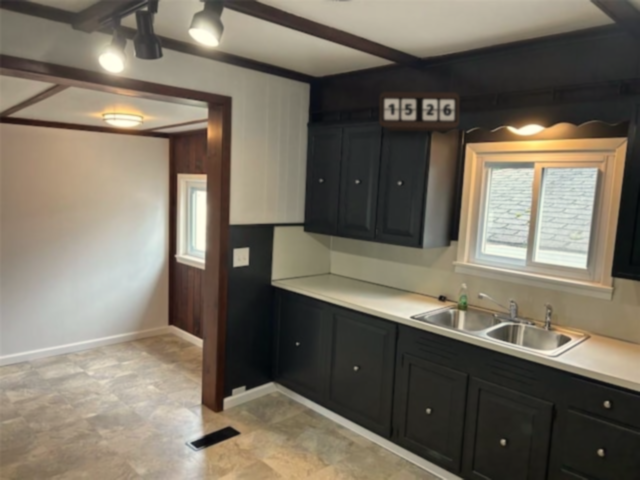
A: 15 h 26 min
